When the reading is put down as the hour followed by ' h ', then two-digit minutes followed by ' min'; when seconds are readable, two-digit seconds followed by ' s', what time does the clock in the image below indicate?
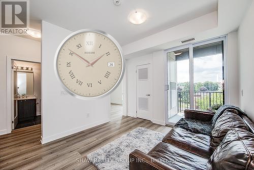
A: 1 h 51 min
